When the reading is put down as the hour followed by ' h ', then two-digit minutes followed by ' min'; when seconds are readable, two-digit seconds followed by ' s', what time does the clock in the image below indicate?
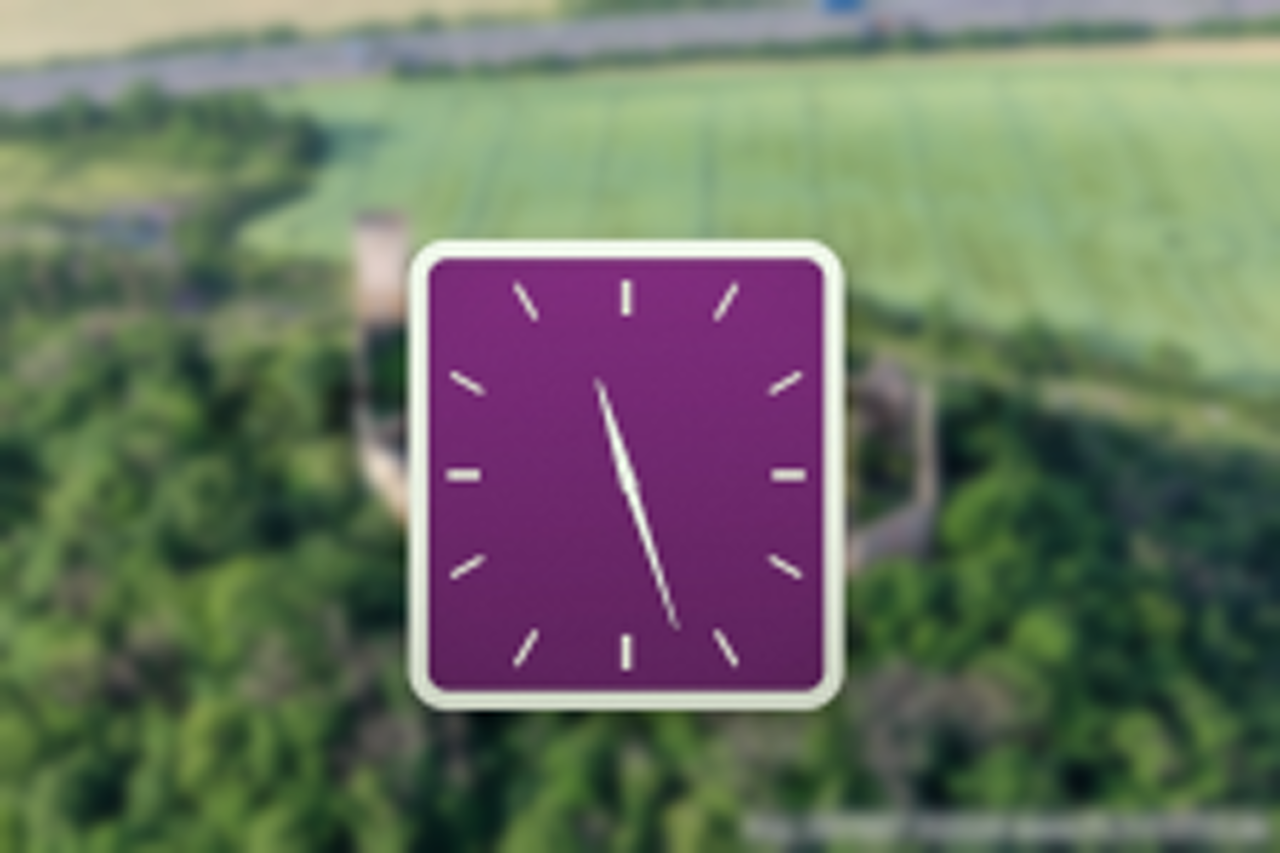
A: 11 h 27 min
